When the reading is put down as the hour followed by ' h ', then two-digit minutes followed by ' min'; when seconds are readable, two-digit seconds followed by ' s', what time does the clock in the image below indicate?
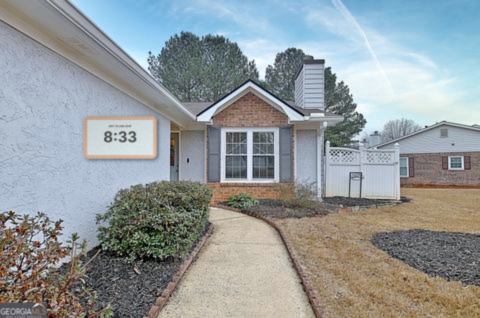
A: 8 h 33 min
